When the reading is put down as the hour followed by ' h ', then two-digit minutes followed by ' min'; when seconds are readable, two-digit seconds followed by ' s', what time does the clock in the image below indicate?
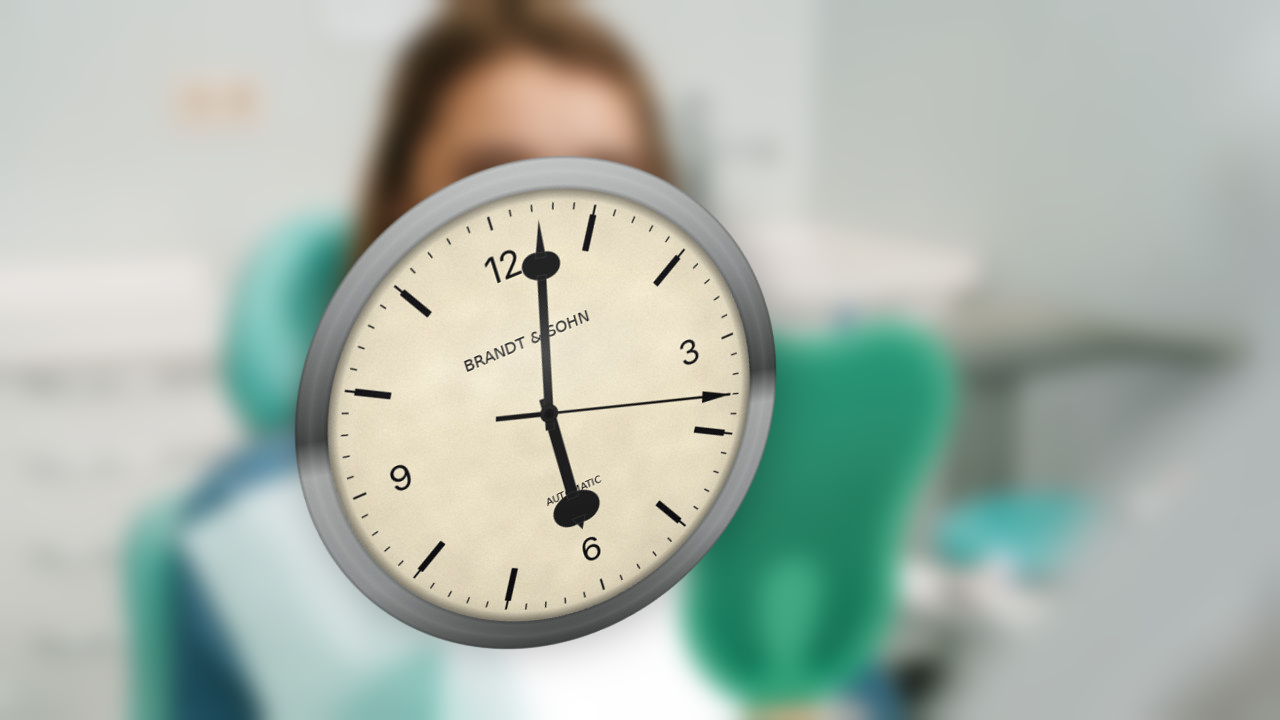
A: 6 h 02 min 18 s
